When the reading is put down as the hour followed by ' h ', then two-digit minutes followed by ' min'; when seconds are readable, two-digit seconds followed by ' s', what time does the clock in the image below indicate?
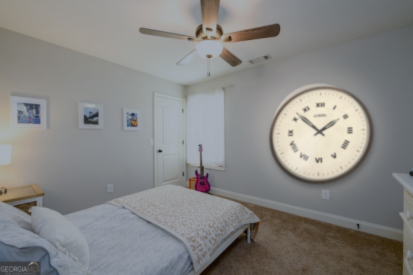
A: 1 h 52 min
